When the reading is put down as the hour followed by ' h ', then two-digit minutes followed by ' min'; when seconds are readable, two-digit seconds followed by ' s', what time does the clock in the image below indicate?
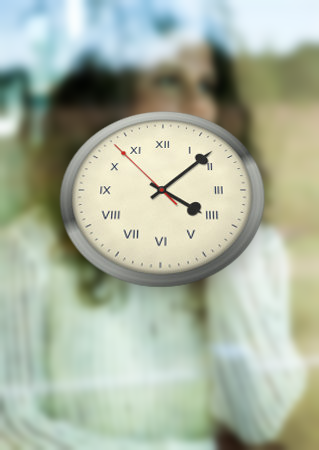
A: 4 h 07 min 53 s
